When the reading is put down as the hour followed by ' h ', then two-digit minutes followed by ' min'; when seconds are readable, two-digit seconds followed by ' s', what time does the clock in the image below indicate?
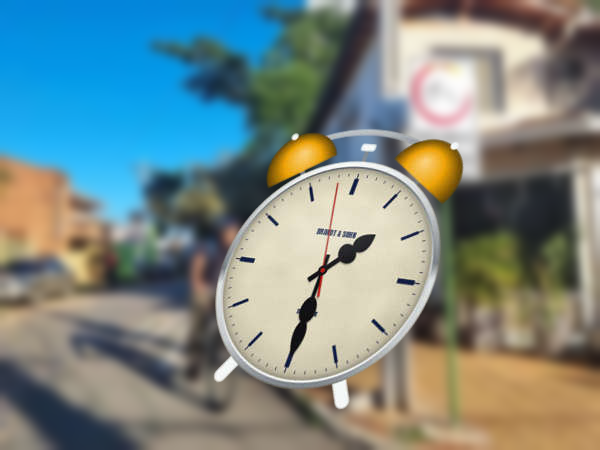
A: 1 h 29 min 58 s
